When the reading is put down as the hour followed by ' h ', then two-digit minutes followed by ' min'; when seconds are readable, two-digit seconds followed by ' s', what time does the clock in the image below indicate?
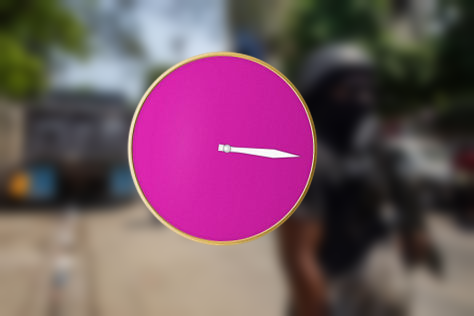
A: 3 h 16 min
